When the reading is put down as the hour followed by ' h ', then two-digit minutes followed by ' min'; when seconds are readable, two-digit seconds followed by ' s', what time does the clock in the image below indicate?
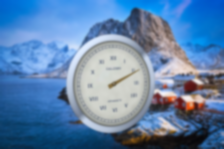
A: 2 h 11 min
